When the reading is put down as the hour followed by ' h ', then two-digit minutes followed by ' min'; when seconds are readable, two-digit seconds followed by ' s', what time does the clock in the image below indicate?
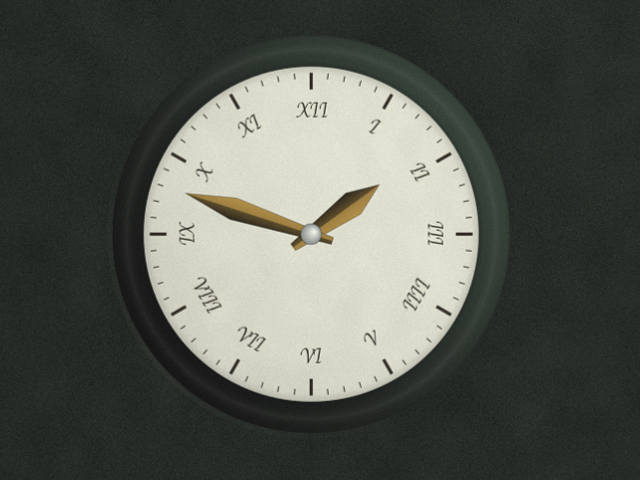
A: 1 h 48 min
